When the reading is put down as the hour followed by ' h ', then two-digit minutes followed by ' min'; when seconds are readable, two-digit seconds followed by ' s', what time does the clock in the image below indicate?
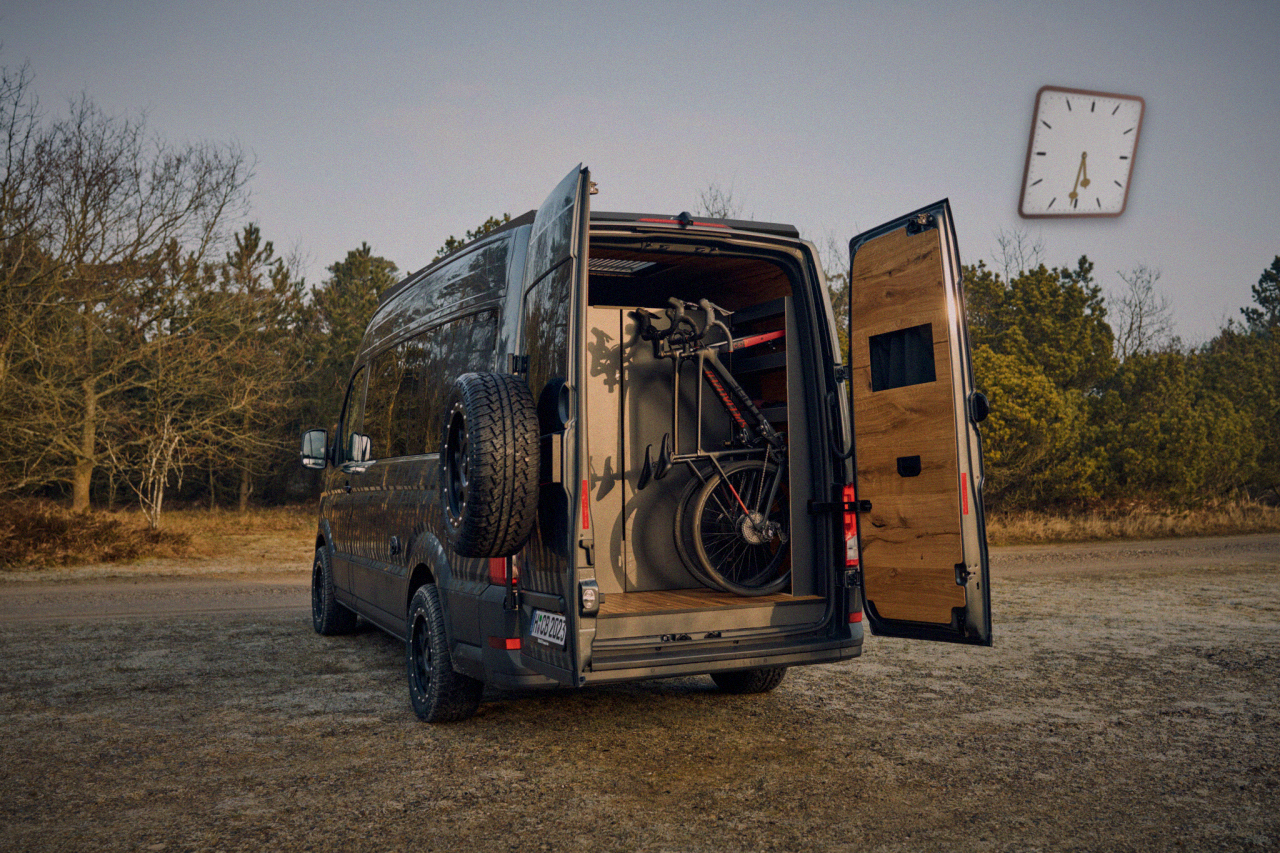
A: 5 h 31 min
